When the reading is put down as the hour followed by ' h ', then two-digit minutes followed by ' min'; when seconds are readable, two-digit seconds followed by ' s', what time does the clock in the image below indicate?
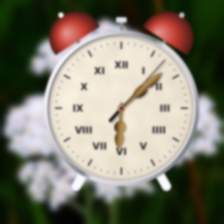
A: 6 h 08 min 07 s
